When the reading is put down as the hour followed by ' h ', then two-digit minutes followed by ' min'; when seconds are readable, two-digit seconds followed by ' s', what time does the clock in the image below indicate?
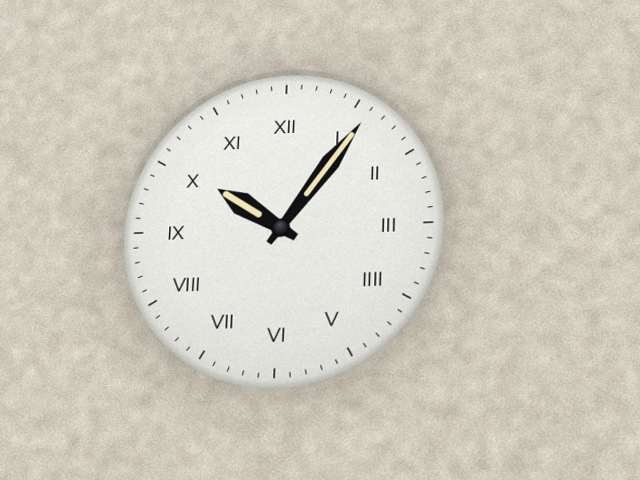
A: 10 h 06 min
